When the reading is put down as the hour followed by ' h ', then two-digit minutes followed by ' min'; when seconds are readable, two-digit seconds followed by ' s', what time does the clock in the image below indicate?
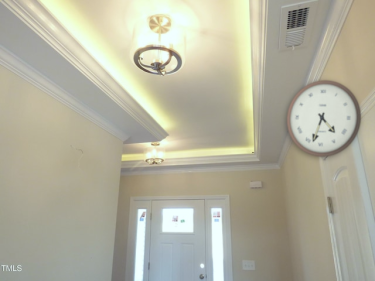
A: 4 h 33 min
